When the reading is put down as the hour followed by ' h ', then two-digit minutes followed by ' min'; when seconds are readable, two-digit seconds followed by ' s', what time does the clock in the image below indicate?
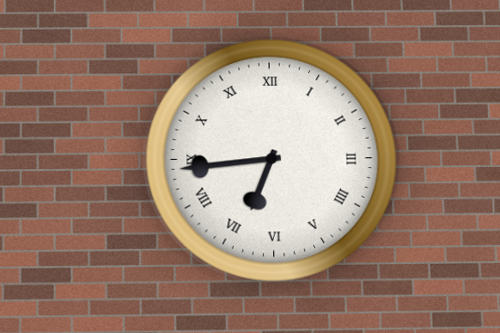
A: 6 h 44 min
